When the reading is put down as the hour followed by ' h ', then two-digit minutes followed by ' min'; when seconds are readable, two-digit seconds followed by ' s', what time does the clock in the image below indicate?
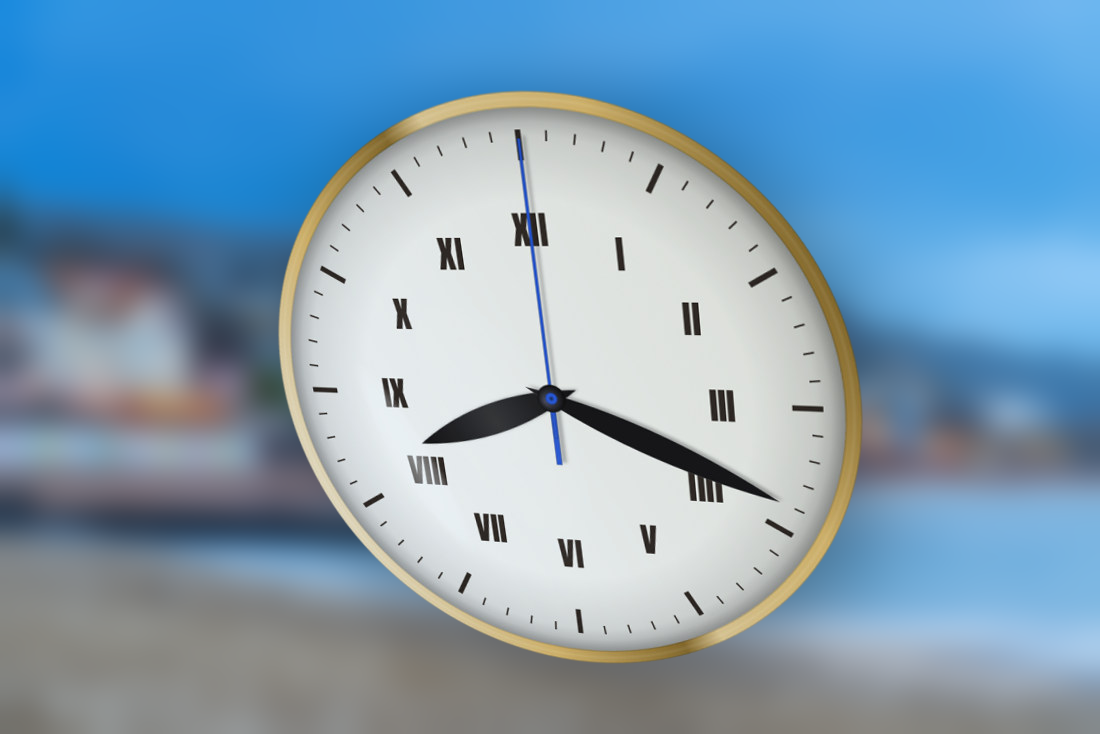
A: 8 h 19 min 00 s
